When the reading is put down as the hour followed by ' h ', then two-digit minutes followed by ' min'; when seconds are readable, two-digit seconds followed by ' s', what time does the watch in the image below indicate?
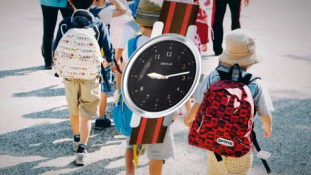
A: 9 h 13 min
